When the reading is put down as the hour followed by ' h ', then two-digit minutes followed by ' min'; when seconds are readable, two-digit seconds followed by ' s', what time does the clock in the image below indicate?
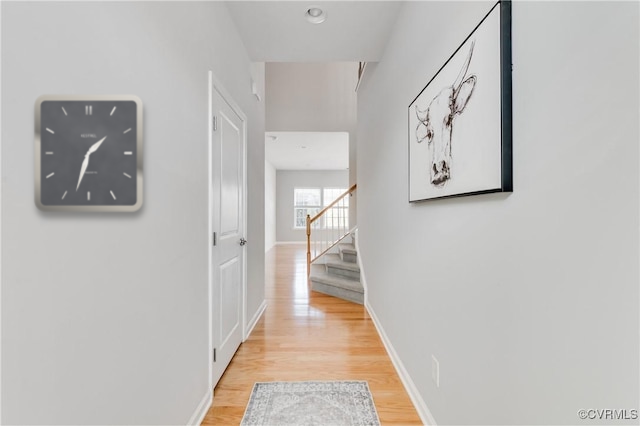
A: 1 h 33 min
